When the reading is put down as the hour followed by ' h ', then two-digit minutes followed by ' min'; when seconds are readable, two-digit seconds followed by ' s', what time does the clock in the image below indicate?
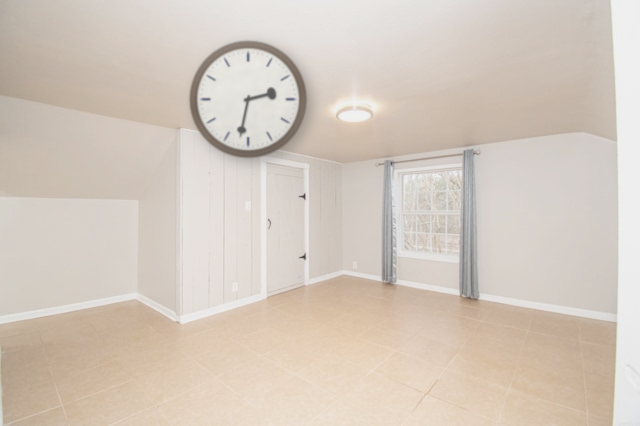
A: 2 h 32 min
